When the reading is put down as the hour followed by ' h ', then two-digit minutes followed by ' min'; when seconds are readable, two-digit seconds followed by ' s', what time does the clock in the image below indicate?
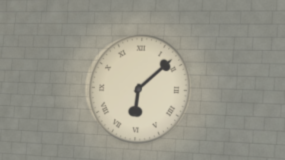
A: 6 h 08 min
